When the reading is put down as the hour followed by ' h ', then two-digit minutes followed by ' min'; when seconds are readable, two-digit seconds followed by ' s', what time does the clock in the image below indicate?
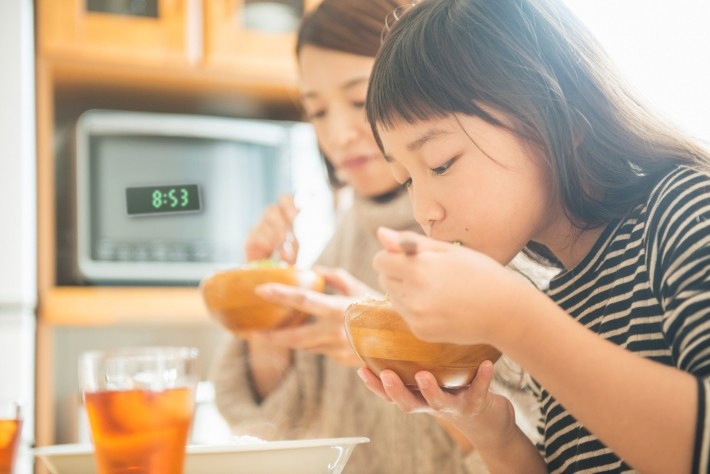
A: 8 h 53 min
